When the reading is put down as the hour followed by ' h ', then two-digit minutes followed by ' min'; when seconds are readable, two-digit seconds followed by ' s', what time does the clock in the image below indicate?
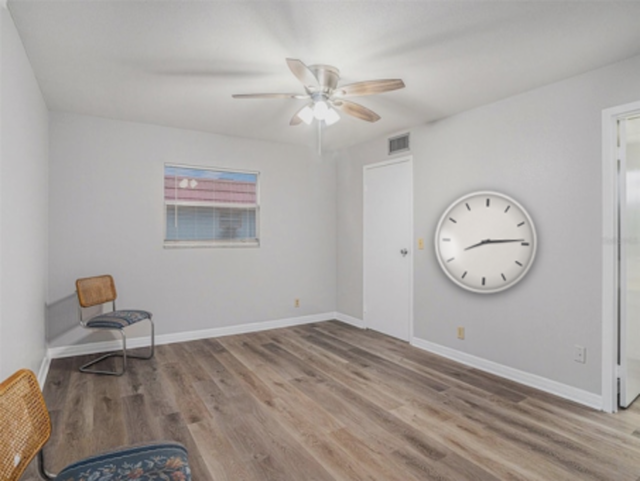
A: 8 h 14 min
